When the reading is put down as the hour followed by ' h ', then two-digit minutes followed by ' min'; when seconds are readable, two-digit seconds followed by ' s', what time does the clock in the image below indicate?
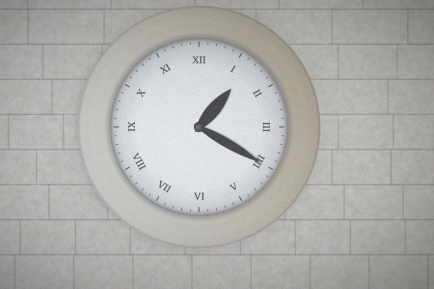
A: 1 h 20 min
